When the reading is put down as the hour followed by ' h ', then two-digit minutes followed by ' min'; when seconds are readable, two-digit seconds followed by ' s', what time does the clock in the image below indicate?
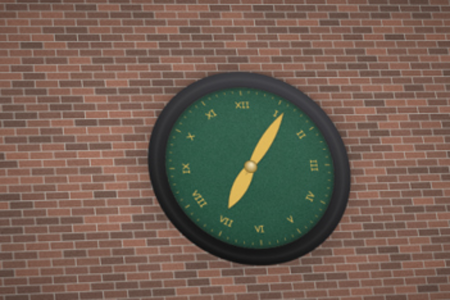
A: 7 h 06 min
